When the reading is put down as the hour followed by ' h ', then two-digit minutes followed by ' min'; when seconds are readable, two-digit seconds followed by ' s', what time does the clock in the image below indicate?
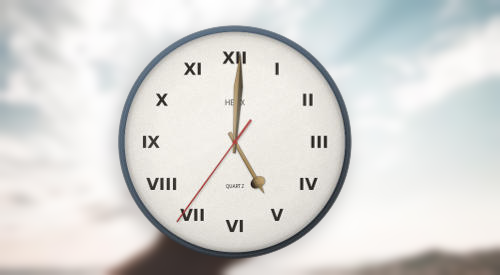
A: 5 h 00 min 36 s
